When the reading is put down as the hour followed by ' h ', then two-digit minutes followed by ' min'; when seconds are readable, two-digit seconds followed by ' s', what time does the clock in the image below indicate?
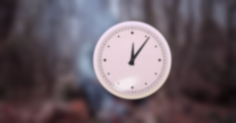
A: 12 h 06 min
